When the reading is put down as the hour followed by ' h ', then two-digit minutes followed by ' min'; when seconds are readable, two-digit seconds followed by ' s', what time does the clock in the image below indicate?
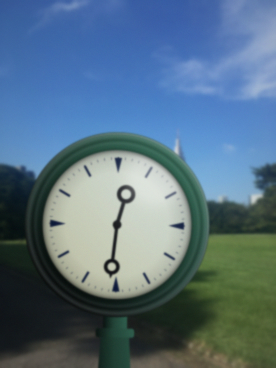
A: 12 h 31 min
